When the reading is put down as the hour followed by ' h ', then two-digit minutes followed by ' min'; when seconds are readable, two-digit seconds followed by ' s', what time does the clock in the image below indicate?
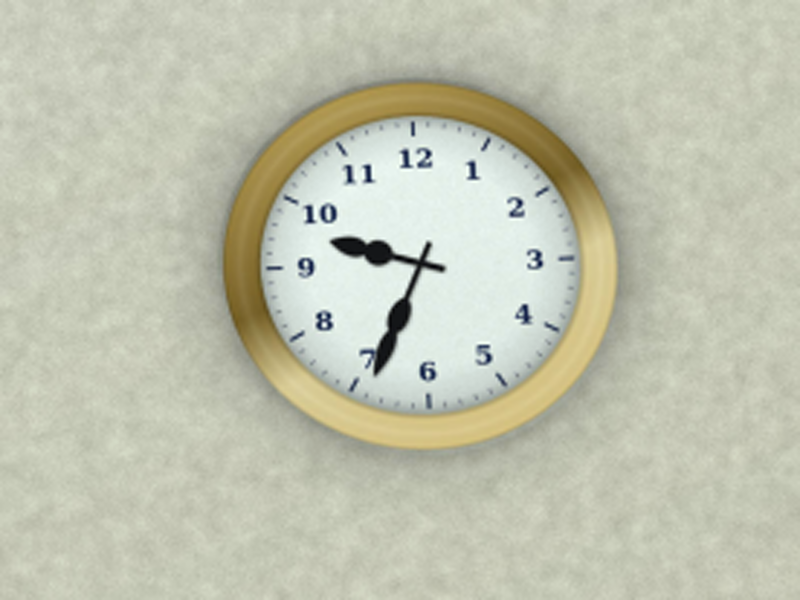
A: 9 h 34 min
